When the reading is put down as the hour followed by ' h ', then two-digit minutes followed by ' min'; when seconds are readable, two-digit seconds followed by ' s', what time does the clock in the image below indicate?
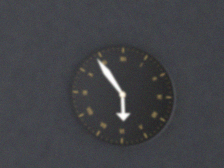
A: 5 h 54 min
